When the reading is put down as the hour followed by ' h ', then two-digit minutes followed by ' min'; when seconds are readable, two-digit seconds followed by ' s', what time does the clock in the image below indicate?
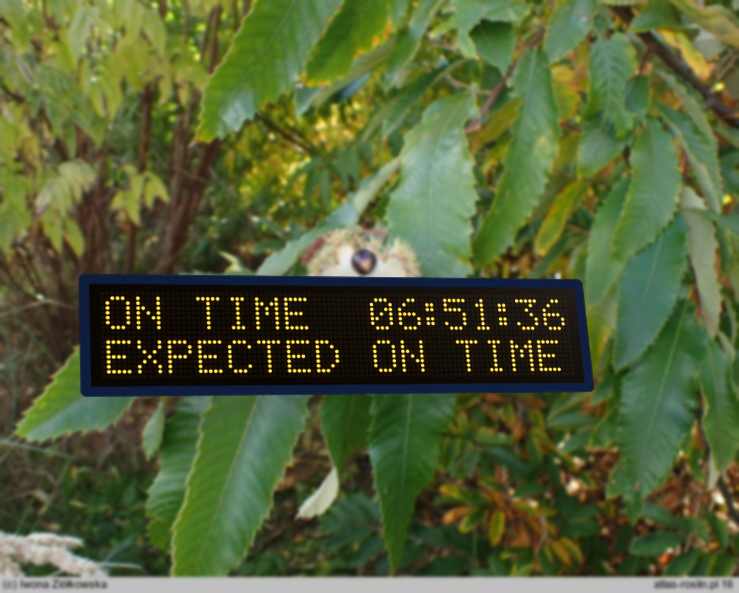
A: 6 h 51 min 36 s
